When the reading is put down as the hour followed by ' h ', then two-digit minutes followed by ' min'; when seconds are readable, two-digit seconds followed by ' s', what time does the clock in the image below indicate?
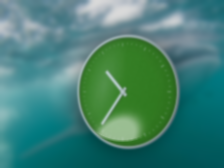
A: 10 h 36 min
